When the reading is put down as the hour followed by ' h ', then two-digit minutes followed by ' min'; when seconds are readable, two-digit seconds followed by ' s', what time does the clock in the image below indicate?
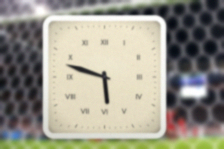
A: 5 h 48 min
